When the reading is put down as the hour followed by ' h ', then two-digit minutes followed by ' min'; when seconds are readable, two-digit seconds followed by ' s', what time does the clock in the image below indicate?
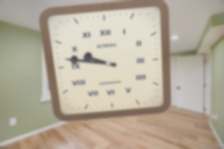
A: 9 h 47 min
